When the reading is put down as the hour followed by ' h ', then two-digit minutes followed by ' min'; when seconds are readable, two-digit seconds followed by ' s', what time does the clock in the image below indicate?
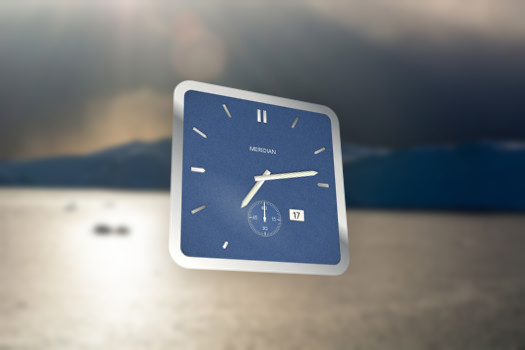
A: 7 h 13 min
